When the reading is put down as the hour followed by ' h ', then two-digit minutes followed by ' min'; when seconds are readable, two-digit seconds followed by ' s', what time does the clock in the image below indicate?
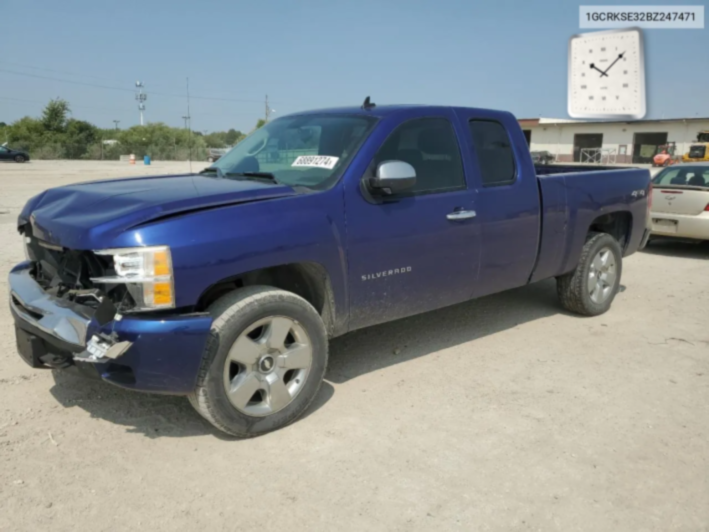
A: 10 h 08 min
